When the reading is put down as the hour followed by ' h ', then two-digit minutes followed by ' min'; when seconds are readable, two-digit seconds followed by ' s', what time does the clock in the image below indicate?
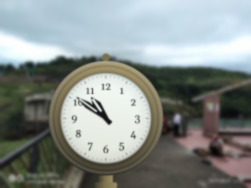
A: 10 h 51 min
